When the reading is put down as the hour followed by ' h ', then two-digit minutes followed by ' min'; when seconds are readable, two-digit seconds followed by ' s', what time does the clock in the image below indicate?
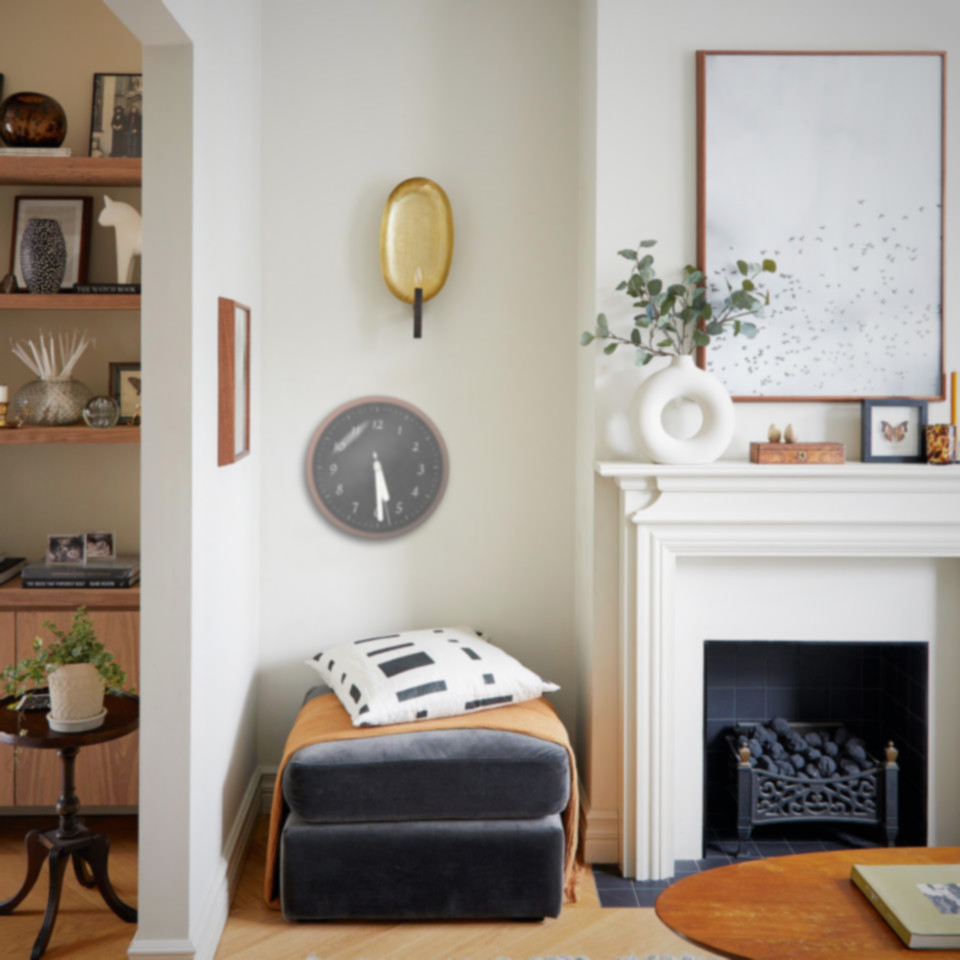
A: 5 h 29 min 28 s
